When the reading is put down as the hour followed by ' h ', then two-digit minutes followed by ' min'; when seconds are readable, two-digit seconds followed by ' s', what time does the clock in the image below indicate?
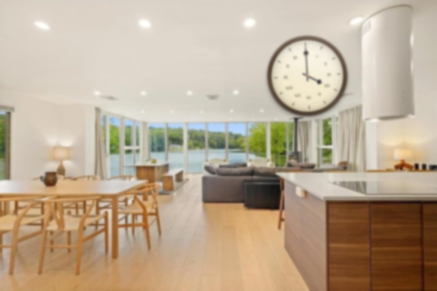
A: 4 h 00 min
